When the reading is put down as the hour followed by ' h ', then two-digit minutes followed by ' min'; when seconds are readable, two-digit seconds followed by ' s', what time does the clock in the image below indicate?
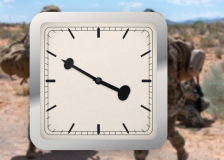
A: 3 h 50 min
